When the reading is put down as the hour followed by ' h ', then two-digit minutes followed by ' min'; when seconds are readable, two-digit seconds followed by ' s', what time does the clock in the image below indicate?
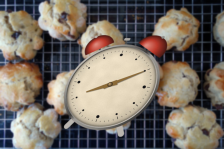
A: 8 h 10 min
